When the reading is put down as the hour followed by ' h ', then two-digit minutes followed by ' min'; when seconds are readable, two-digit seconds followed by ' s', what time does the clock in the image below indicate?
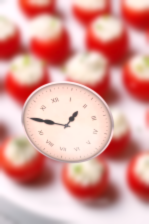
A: 1 h 50 min
